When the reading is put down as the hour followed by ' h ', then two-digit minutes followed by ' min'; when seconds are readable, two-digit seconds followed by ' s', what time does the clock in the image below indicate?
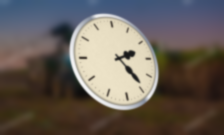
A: 2 h 24 min
